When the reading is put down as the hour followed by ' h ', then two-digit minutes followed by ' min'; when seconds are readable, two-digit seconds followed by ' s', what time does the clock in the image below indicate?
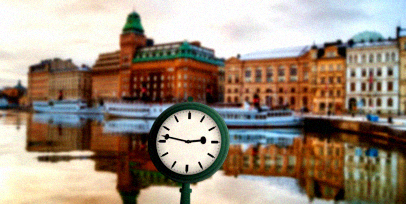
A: 2 h 47 min
